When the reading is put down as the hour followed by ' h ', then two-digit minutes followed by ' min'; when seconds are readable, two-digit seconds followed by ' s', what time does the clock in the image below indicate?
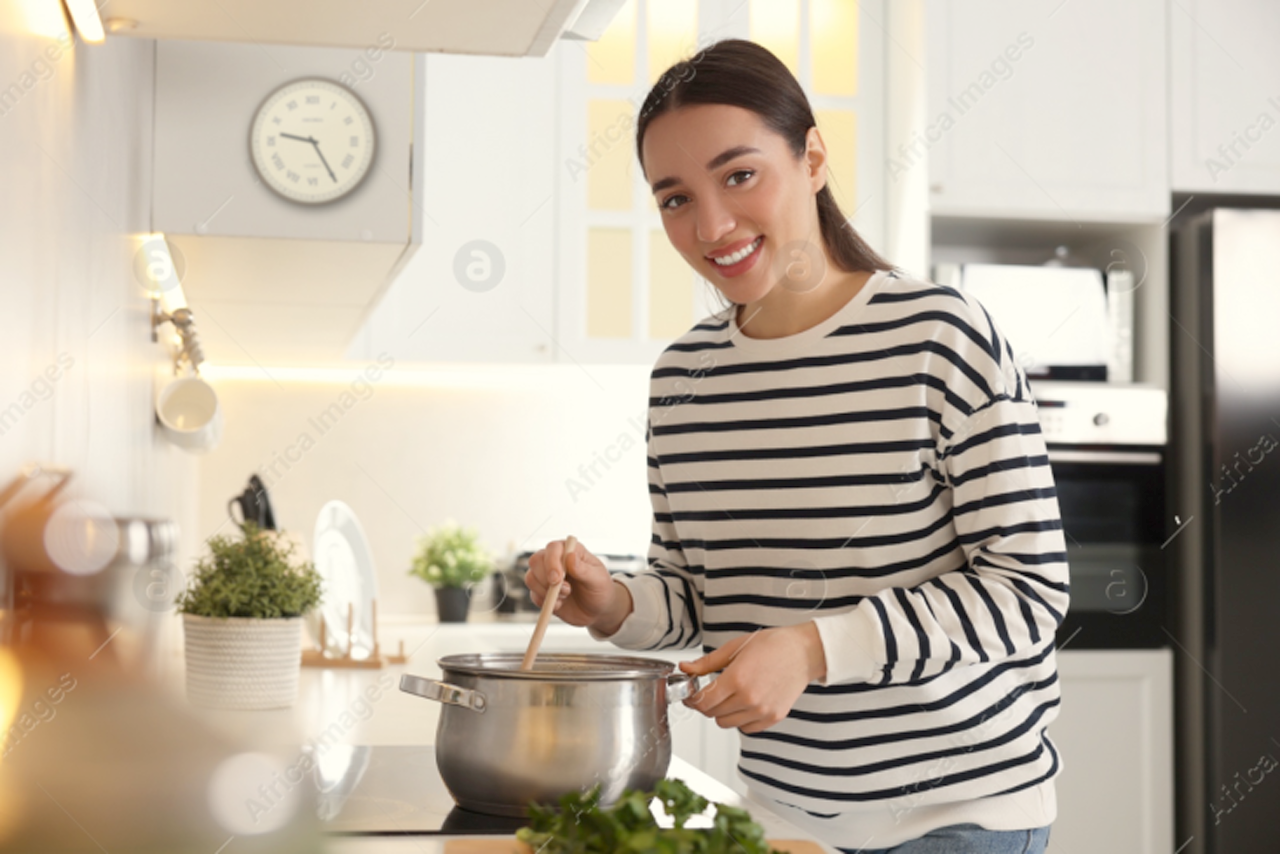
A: 9 h 25 min
